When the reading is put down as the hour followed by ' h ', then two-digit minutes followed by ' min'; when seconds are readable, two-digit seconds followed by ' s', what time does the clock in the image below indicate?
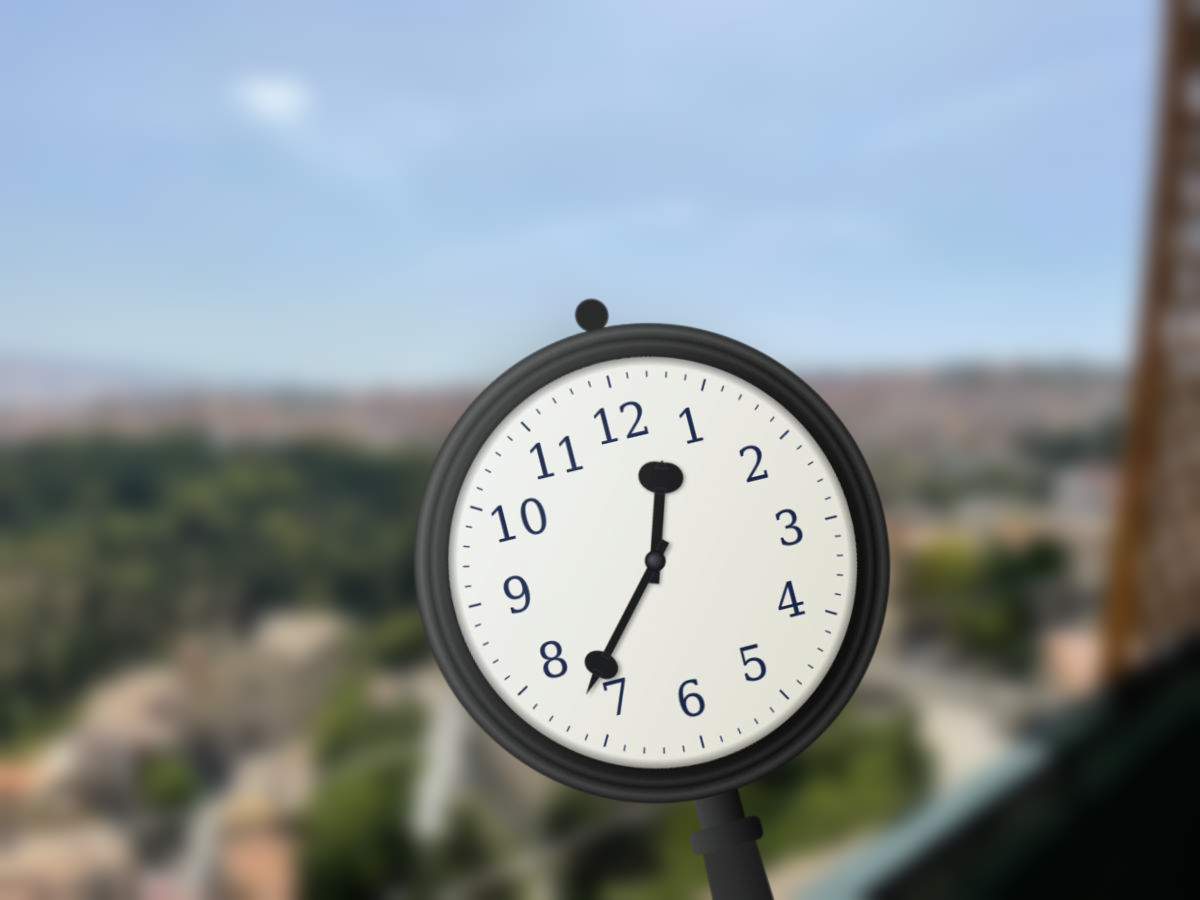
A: 12 h 37 min
